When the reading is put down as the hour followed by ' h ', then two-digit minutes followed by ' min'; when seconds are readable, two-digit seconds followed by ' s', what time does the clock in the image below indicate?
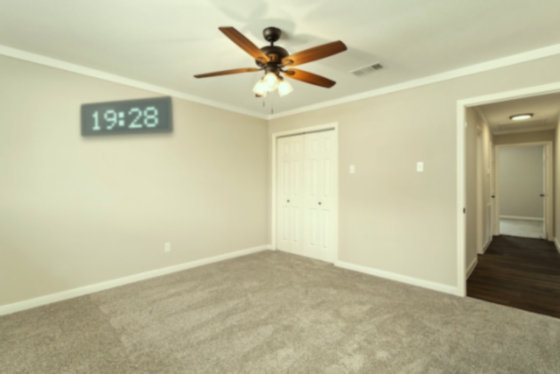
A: 19 h 28 min
